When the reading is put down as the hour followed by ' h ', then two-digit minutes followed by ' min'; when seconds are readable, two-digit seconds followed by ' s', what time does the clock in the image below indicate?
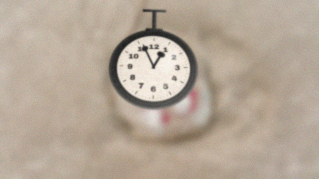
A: 12 h 56 min
